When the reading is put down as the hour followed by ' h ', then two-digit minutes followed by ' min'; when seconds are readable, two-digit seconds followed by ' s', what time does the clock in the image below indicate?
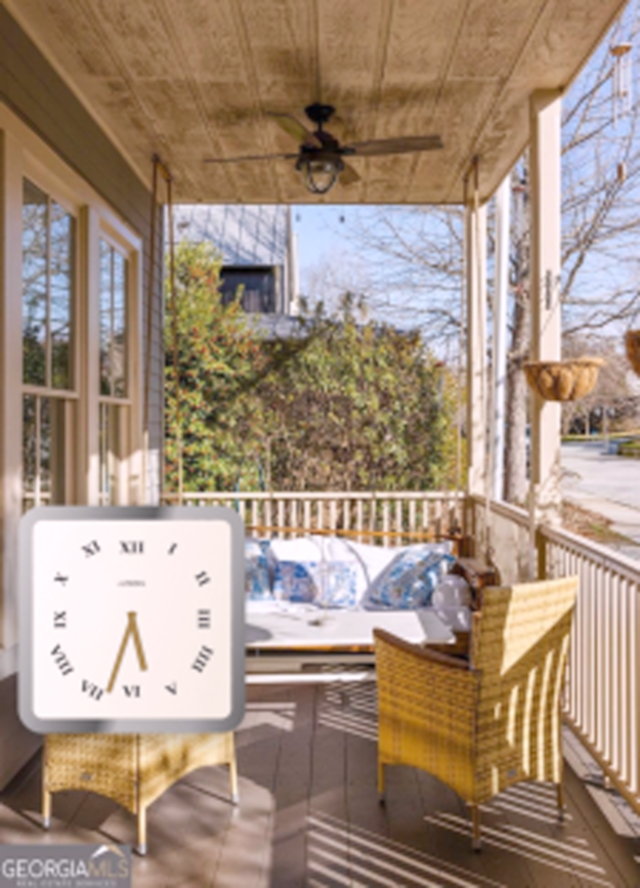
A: 5 h 33 min
